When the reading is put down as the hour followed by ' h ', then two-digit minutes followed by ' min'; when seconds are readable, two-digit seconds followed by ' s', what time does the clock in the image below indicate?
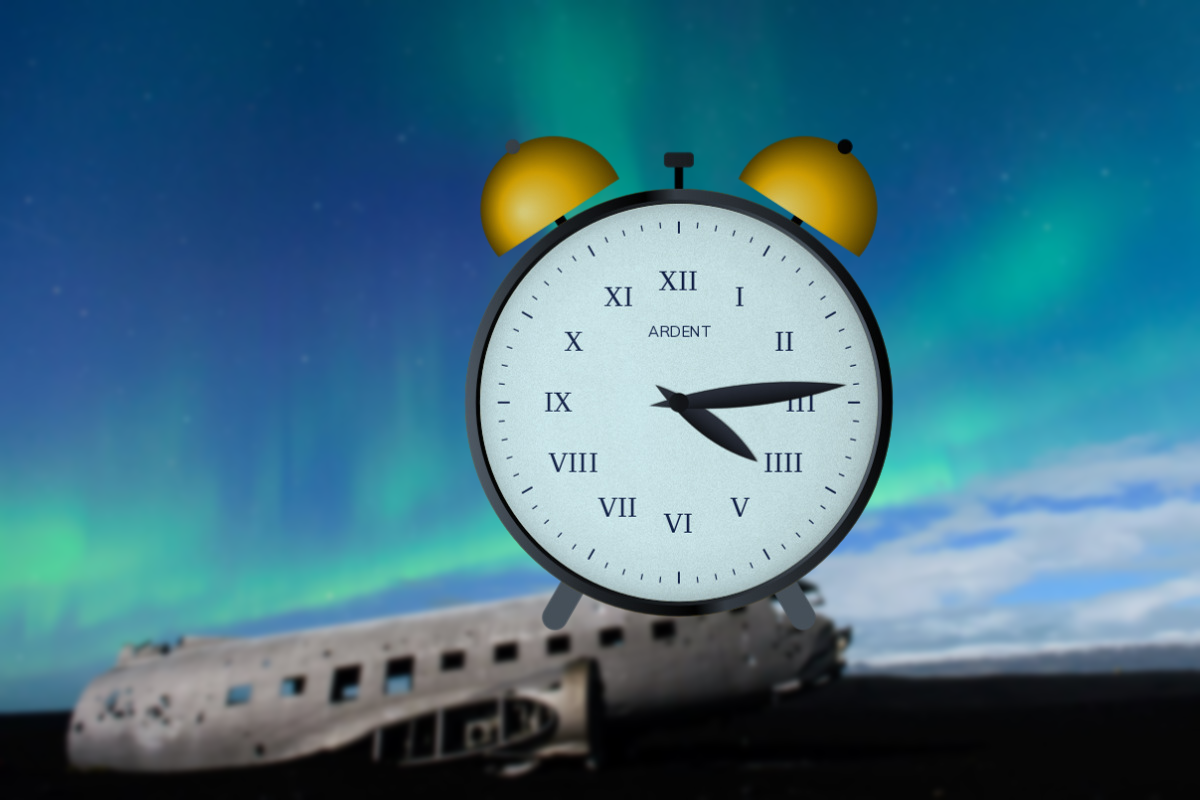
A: 4 h 14 min
